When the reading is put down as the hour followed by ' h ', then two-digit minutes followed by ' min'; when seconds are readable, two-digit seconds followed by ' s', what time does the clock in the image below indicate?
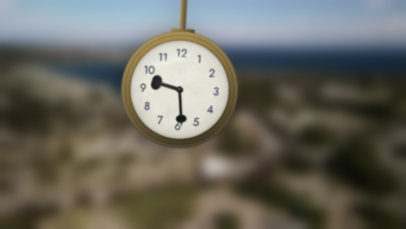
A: 9 h 29 min
